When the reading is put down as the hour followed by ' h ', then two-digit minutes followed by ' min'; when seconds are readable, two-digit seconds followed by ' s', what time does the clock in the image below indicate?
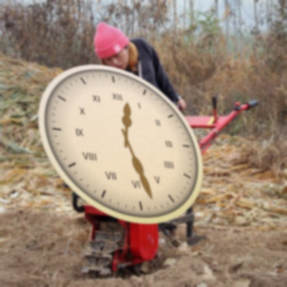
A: 12 h 28 min
